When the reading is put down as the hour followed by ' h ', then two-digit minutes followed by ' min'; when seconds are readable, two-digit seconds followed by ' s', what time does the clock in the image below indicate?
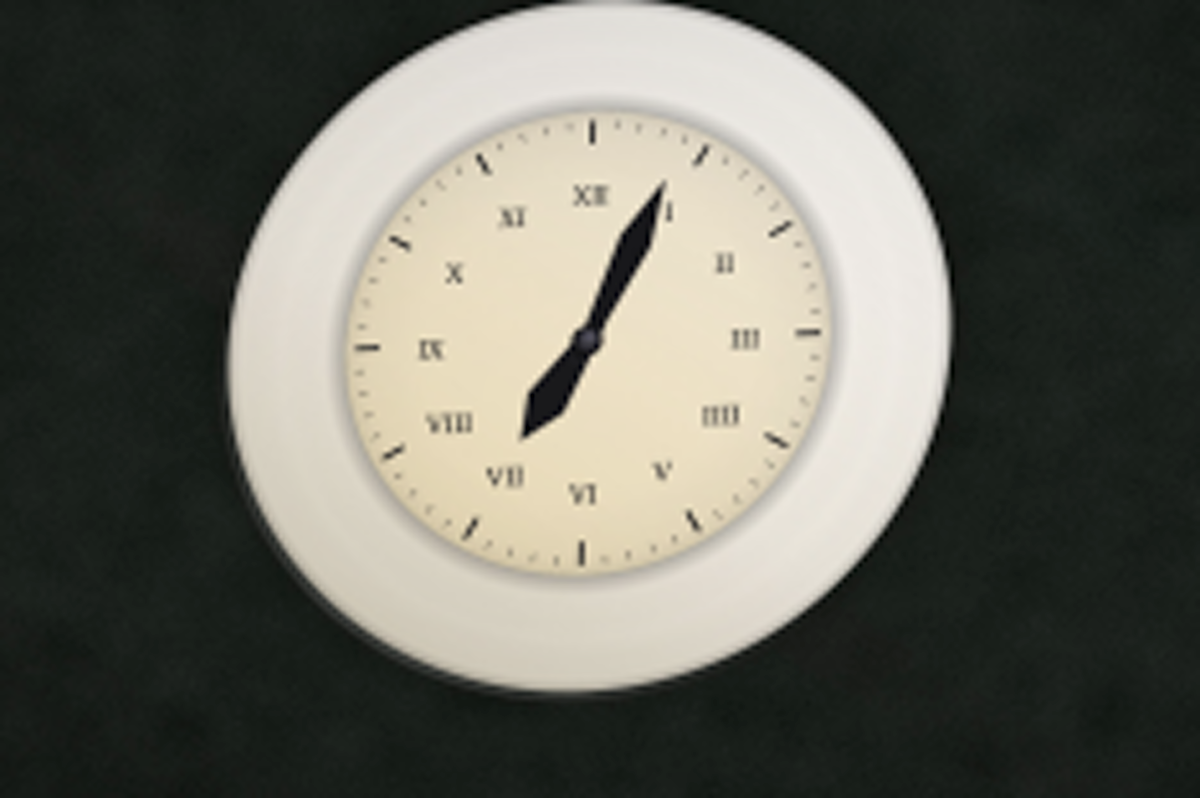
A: 7 h 04 min
